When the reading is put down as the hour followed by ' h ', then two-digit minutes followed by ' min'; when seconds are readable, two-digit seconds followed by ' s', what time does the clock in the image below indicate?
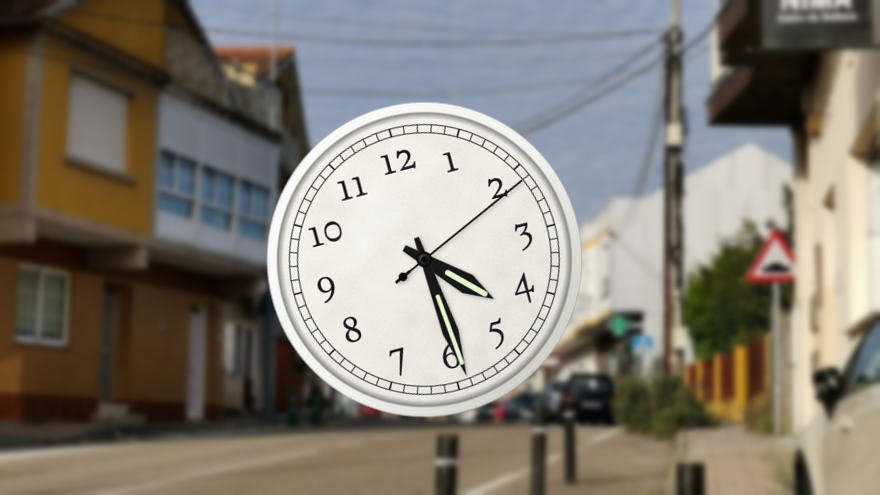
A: 4 h 29 min 11 s
